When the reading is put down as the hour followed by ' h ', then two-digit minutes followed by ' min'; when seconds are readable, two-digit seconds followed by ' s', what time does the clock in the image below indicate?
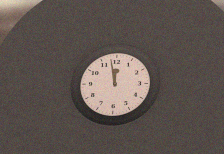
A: 11 h 58 min
